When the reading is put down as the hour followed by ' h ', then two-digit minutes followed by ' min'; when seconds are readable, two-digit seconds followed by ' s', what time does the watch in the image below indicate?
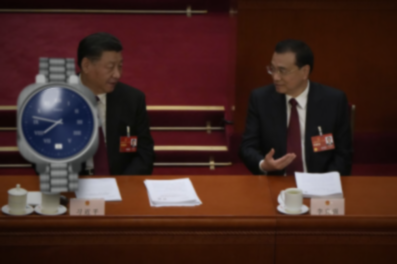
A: 7 h 47 min
